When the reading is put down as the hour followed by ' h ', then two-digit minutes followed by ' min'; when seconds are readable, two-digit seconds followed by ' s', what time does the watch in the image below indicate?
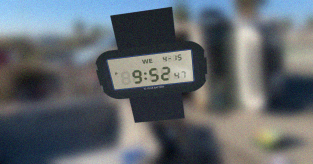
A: 9 h 52 min 47 s
